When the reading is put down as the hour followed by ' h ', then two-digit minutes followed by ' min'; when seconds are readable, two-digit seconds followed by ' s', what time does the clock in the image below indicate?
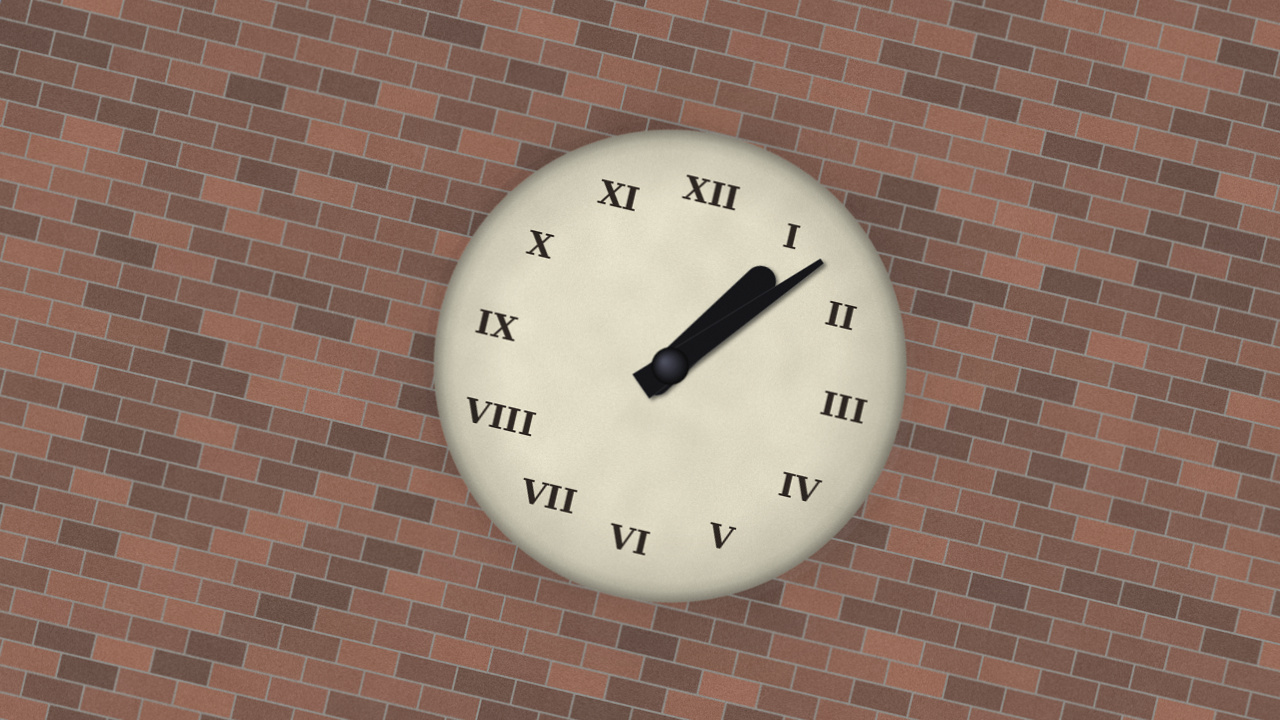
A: 1 h 07 min
